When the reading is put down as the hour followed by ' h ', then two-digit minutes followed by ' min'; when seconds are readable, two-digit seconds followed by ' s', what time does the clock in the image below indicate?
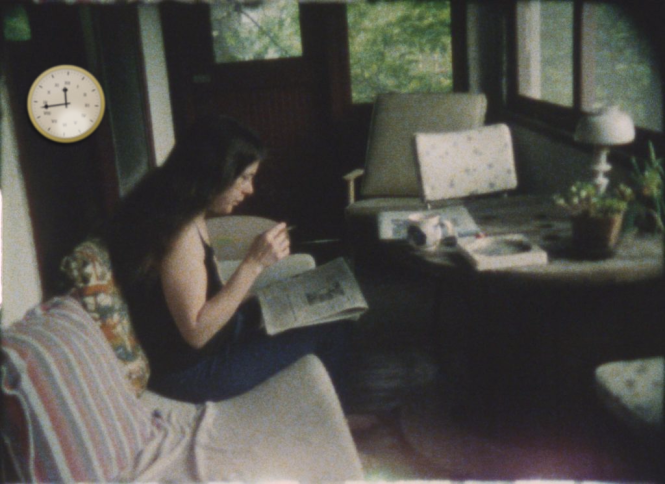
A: 11 h 43 min
